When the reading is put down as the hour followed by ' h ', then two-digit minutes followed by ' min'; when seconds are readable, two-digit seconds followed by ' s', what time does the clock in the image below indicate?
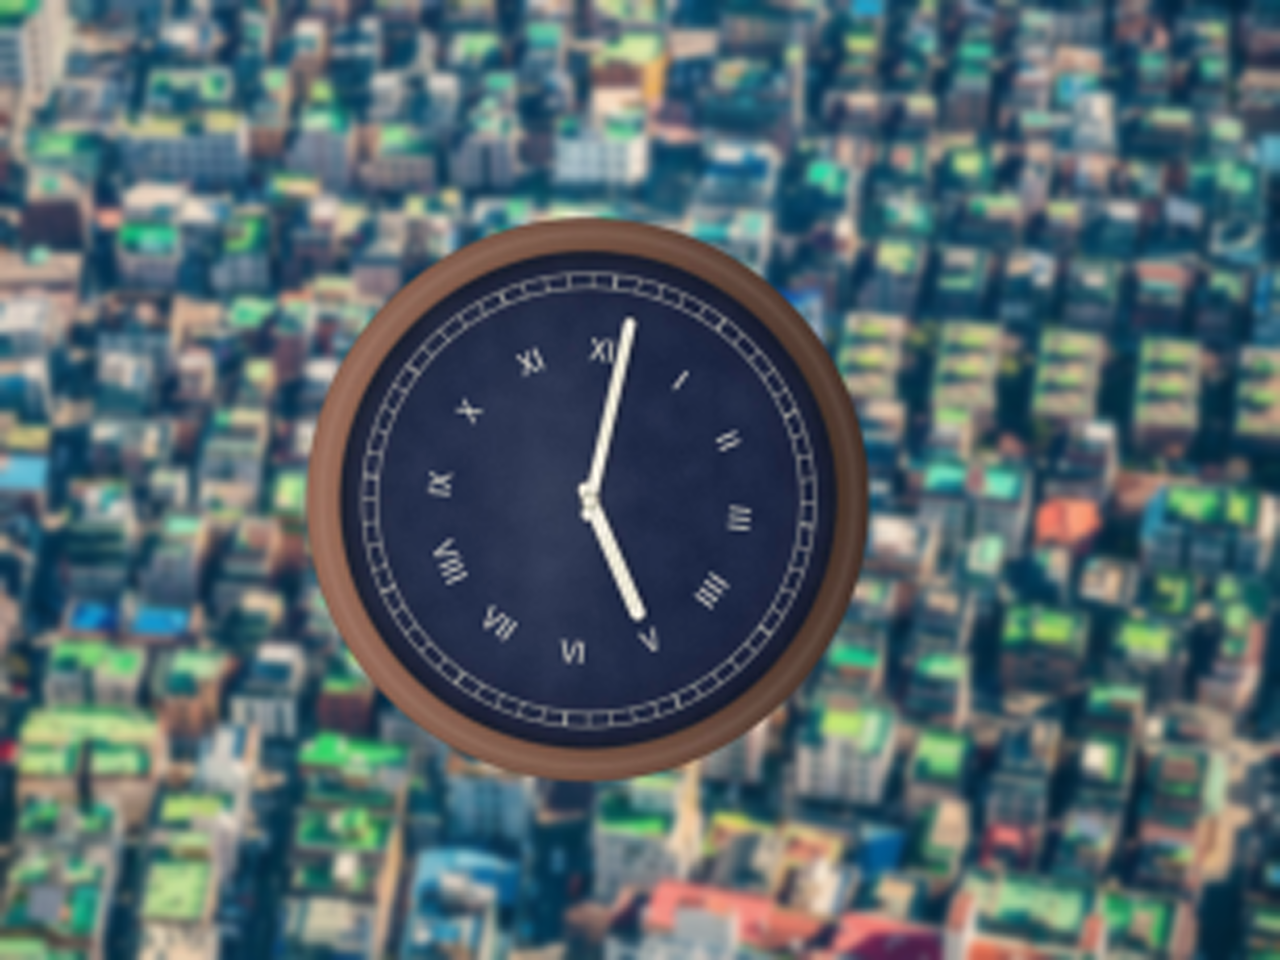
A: 5 h 01 min
